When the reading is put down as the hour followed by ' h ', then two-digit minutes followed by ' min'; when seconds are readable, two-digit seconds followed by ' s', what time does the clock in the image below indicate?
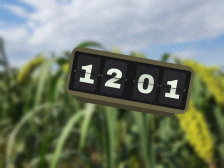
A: 12 h 01 min
